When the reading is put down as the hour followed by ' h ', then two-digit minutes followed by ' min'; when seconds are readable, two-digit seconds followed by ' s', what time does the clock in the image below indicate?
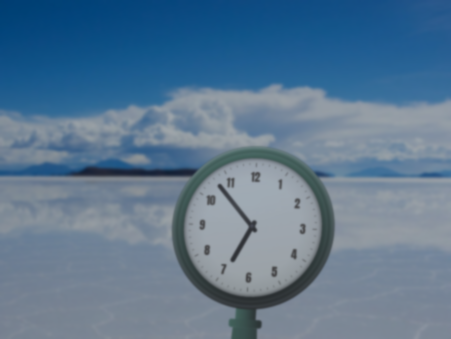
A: 6 h 53 min
